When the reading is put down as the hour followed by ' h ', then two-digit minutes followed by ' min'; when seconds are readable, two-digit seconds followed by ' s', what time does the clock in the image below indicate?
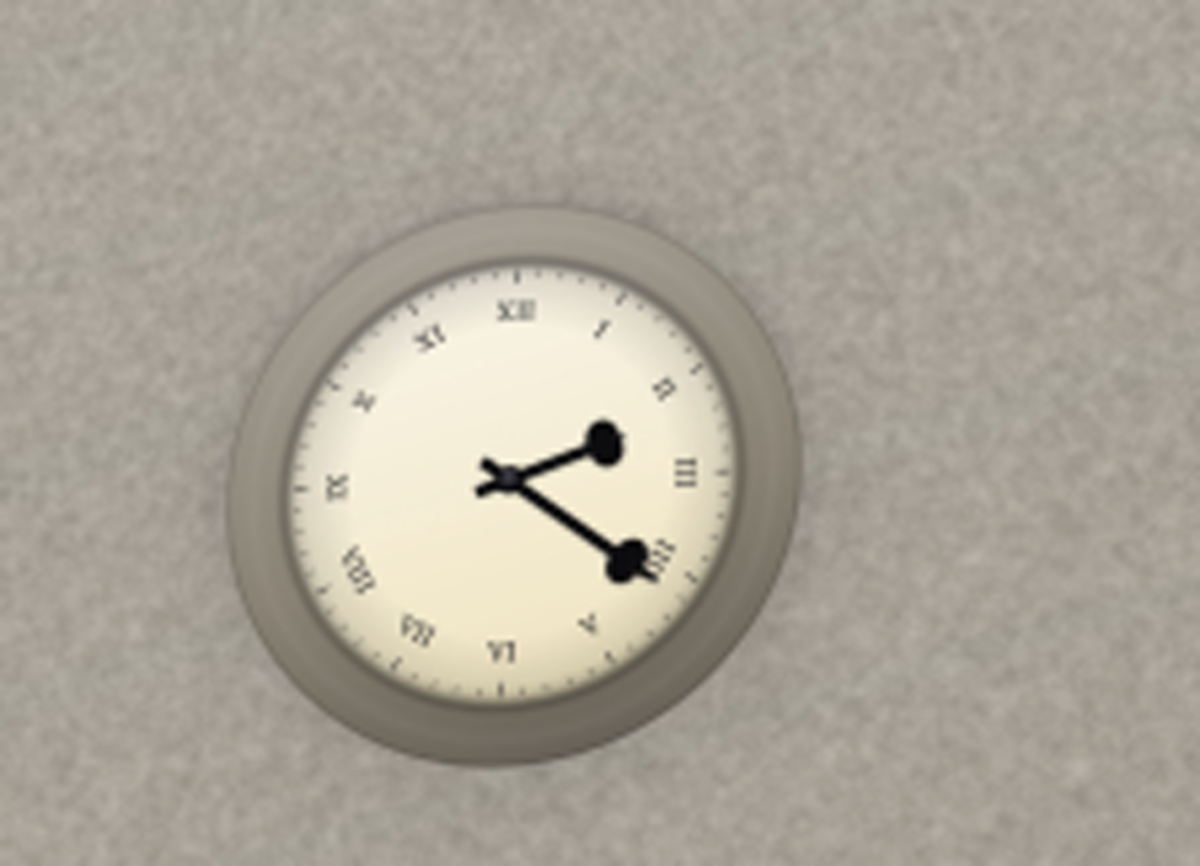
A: 2 h 21 min
